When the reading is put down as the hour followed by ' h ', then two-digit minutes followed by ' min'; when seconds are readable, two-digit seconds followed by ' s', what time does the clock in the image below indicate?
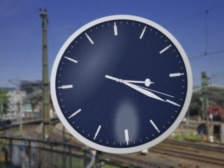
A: 3 h 20 min 19 s
